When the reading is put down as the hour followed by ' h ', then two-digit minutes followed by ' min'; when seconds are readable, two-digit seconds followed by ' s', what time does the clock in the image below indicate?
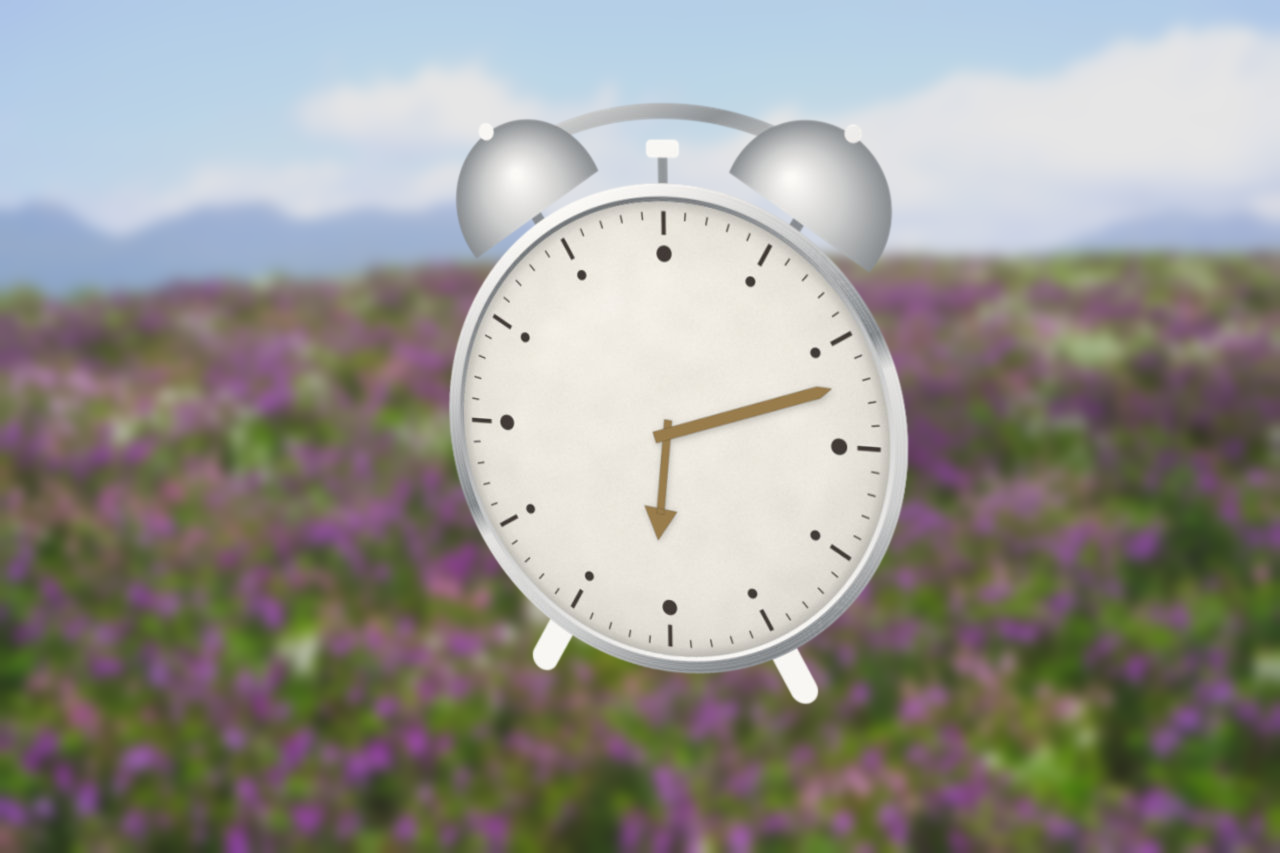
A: 6 h 12 min
